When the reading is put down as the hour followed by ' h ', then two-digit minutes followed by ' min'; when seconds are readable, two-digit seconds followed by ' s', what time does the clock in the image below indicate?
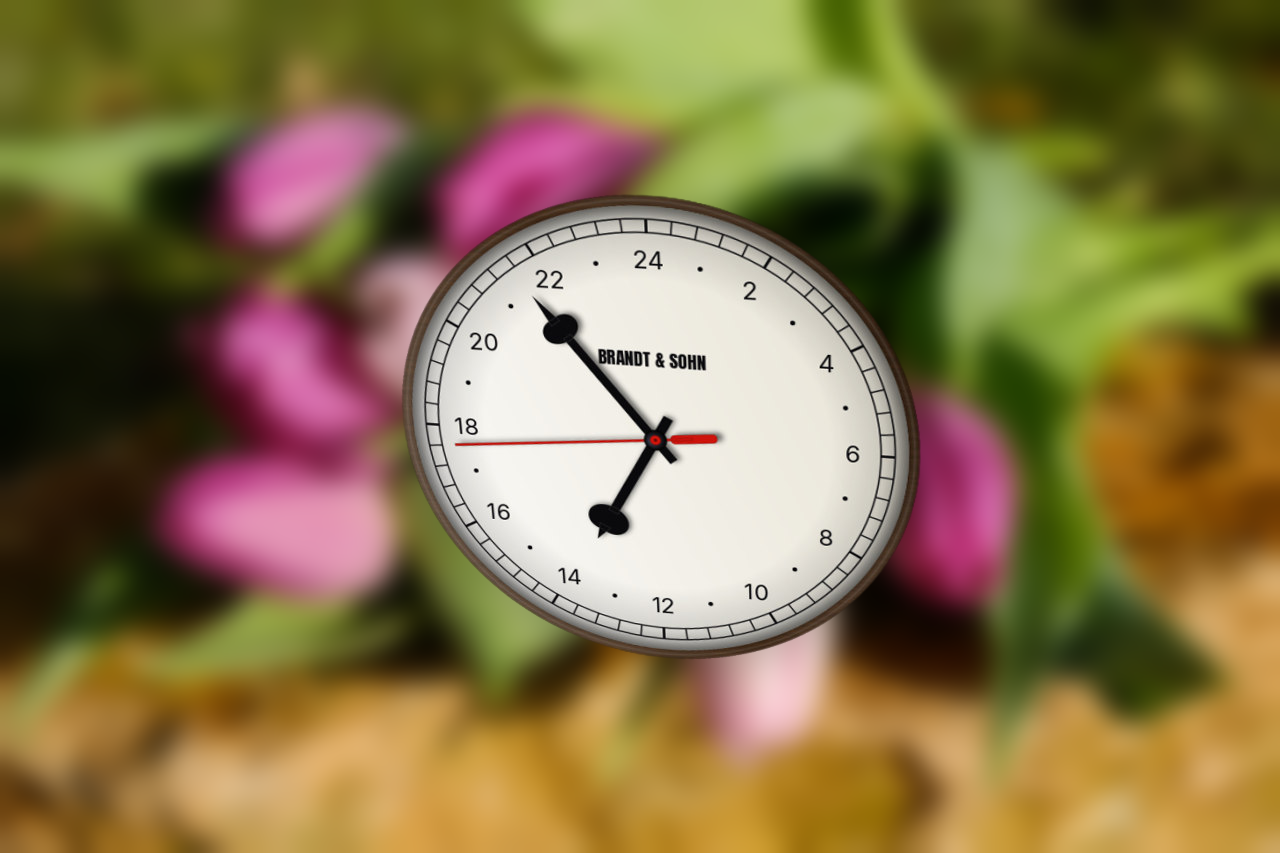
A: 13 h 53 min 44 s
